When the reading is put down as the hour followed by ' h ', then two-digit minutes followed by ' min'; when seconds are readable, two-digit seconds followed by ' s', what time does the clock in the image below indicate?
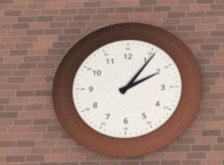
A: 2 h 06 min
